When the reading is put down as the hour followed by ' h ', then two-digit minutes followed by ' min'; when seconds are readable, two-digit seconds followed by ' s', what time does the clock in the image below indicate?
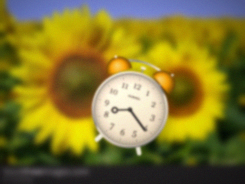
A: 8 h 21 min
